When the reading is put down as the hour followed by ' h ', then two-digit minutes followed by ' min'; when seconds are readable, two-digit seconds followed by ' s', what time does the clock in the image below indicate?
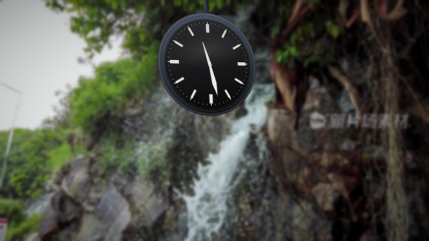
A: 11 h 28 min
